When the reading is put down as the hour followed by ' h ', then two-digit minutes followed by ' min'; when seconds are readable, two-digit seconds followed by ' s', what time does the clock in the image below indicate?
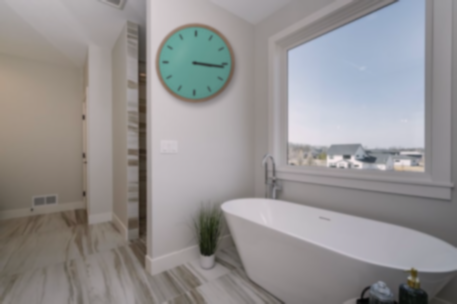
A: 3 h 16 min
